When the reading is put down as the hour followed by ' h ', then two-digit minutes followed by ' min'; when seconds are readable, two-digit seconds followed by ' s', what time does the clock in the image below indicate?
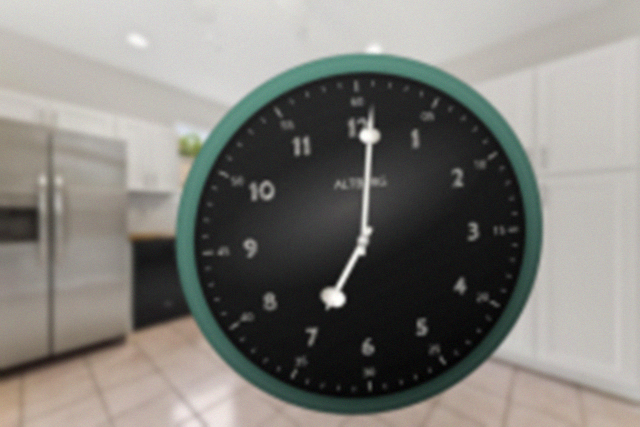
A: 7 h 01 min
